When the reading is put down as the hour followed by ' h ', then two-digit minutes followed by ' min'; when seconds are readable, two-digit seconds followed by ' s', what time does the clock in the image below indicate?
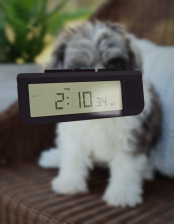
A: 2 h 10 min 34 s
